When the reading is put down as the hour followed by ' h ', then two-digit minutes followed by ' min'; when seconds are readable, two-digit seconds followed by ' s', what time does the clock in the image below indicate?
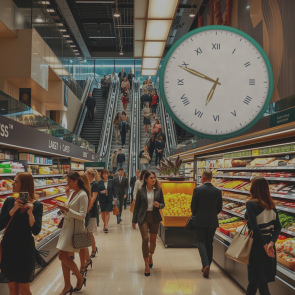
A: 6 h 49 min
